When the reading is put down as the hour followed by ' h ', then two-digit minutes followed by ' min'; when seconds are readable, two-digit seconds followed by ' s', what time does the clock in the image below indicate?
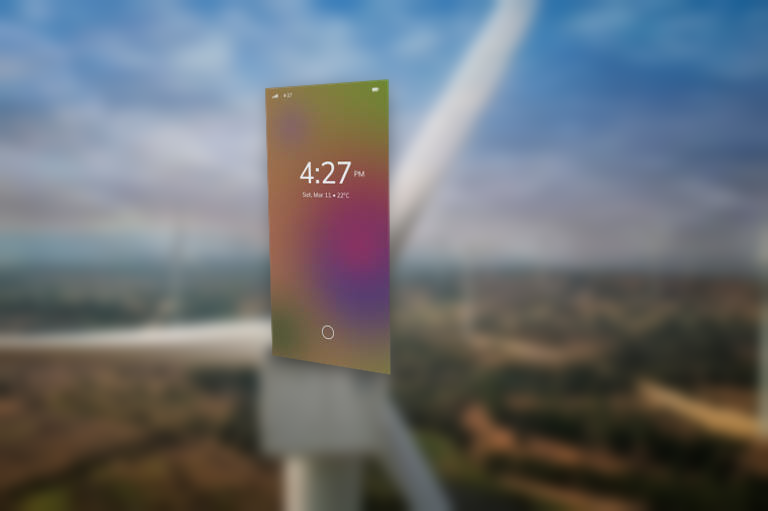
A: 4 h 27 min
